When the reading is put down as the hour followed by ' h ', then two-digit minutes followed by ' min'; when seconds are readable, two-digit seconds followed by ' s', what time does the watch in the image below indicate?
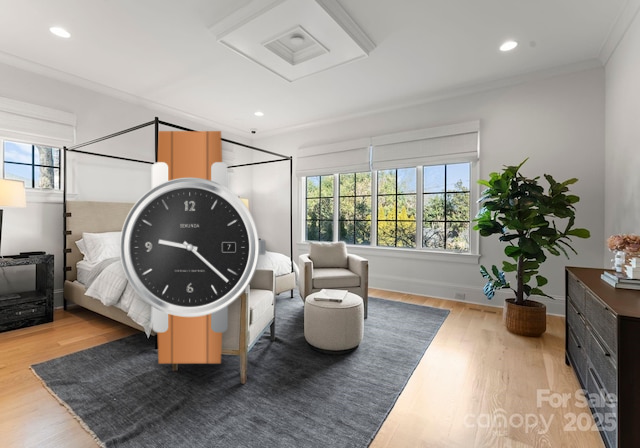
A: 9 h 22 min
